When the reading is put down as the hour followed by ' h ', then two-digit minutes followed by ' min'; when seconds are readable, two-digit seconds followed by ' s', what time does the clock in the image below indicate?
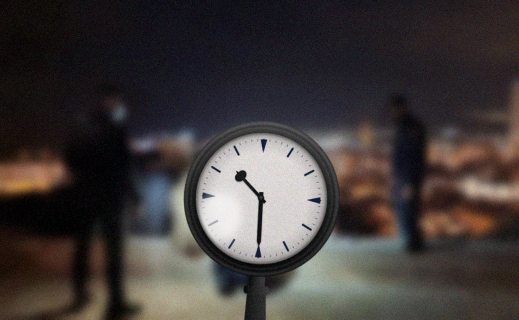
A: 10 h 30 min
